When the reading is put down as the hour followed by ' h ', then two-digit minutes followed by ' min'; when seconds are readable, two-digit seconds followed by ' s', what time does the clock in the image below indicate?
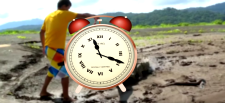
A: 11 h 19 min
